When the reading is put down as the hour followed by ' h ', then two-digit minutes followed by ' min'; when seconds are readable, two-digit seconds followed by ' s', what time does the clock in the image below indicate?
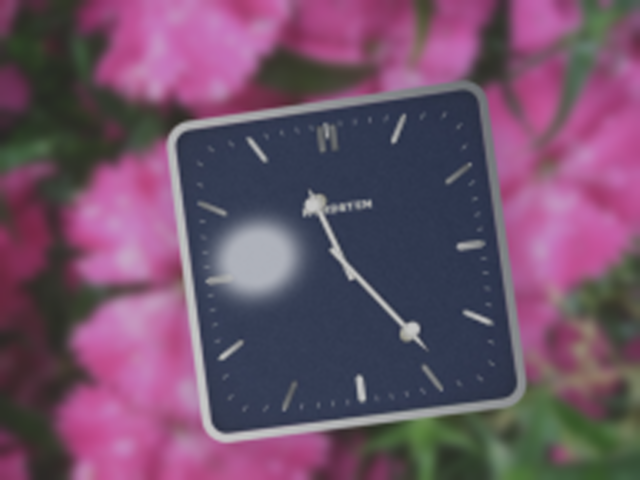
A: 11 h 24 min
